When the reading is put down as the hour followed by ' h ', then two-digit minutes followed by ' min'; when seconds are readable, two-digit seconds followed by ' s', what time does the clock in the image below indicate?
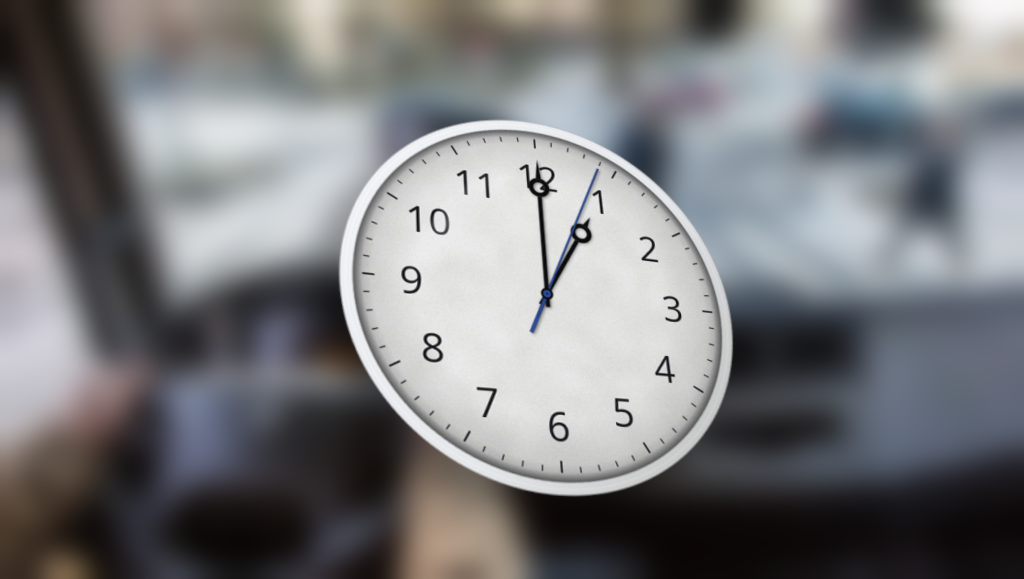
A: 1 h 00 min 04 s
